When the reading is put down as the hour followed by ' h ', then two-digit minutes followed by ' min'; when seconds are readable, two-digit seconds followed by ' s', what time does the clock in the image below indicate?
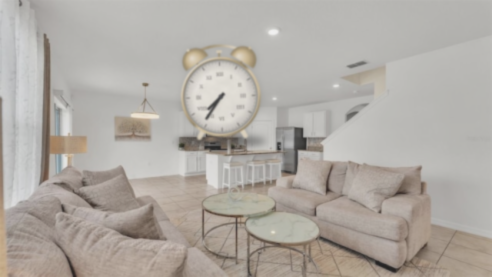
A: 7 h 36 min
